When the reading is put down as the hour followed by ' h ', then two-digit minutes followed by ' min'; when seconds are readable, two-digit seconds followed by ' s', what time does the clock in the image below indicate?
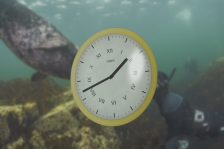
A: 1 h 42 min
